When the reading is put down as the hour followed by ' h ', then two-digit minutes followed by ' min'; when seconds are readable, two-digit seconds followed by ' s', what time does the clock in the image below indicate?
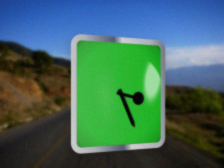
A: 3 h 26 min
